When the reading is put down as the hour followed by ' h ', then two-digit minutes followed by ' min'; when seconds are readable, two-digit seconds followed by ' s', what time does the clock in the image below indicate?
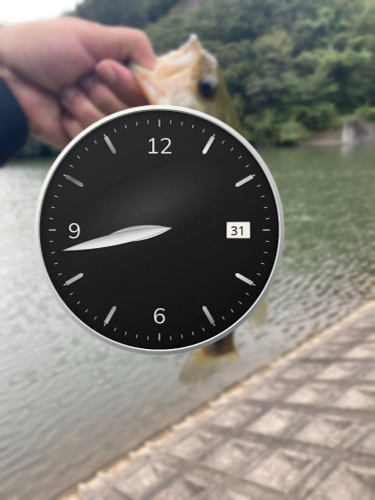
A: 8 h 43 min
